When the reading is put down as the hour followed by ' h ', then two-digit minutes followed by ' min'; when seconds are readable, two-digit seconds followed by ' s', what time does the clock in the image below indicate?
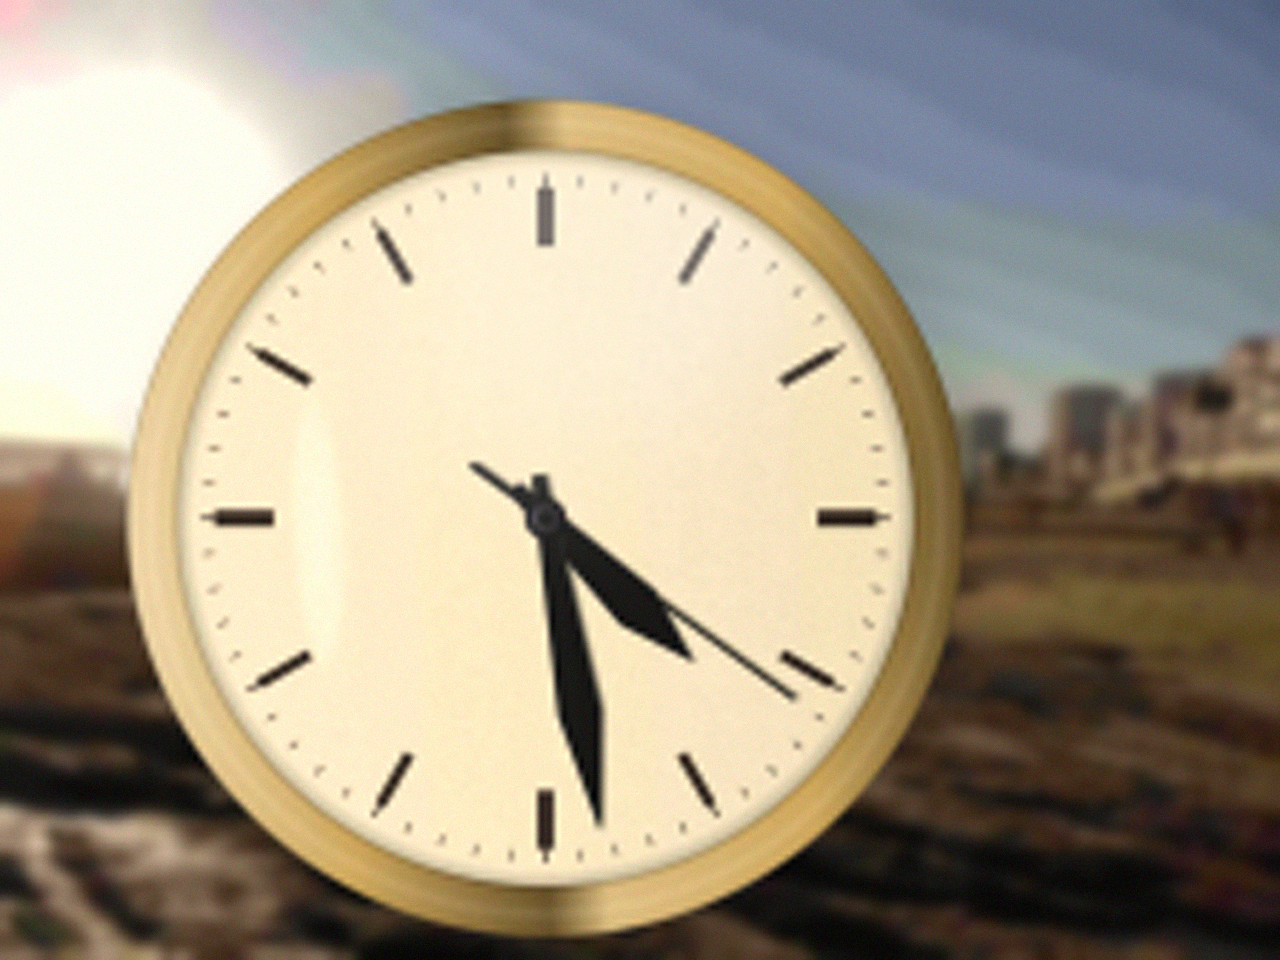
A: 4 h 28 min 21 s
